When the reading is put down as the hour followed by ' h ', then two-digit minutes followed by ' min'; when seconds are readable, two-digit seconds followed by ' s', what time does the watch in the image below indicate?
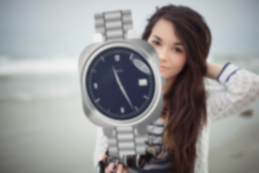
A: 11 h 26 min
